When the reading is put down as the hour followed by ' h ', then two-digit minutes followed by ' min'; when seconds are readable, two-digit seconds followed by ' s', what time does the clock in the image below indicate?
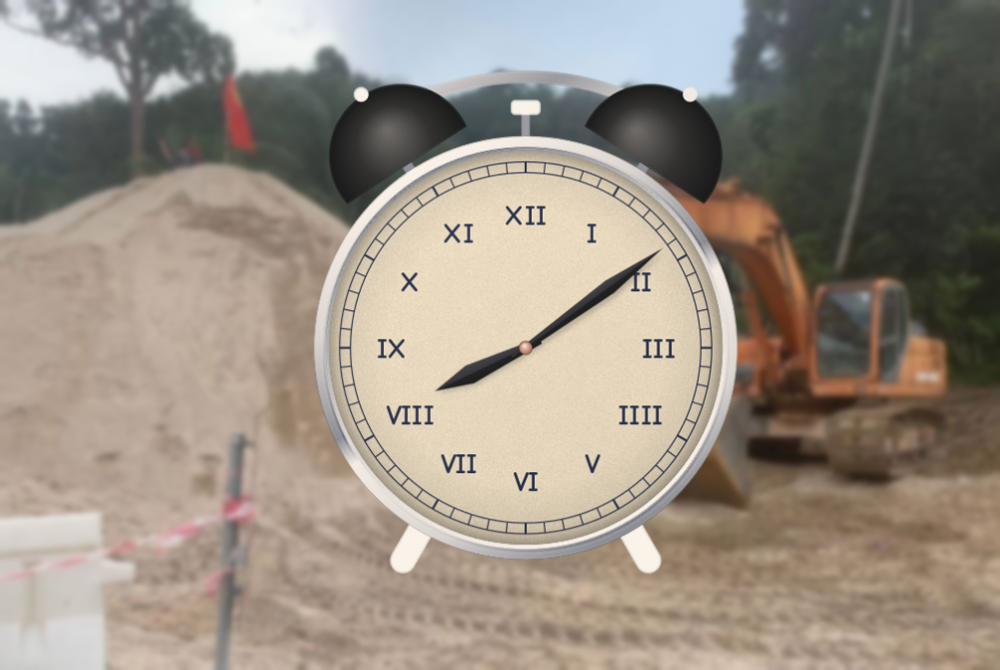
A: 8 h 09 min
